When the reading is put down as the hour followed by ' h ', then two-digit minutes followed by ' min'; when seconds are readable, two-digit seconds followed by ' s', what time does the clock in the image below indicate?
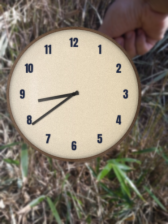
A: 8 h 39 min
